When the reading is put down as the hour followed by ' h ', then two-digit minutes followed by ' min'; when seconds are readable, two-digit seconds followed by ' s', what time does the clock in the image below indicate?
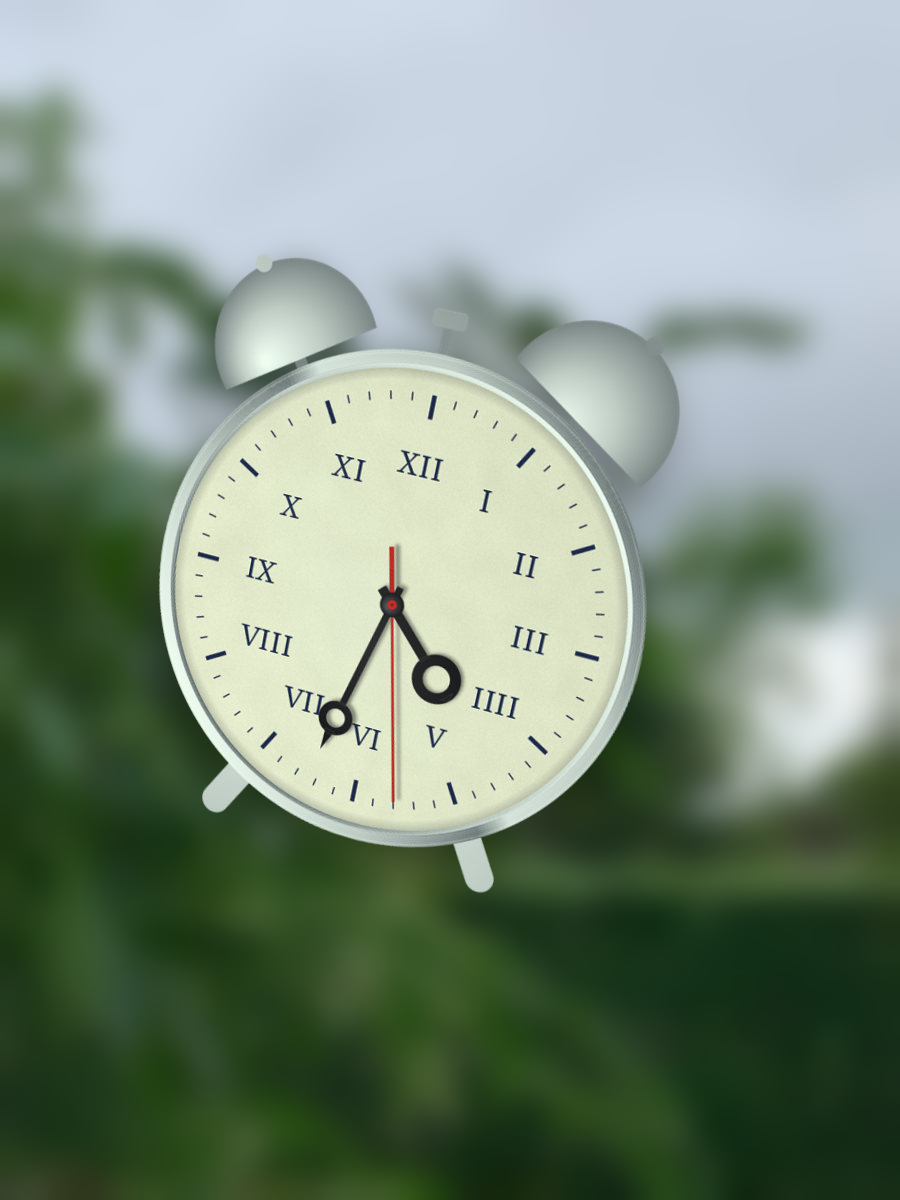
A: 4 h 32 min 28 s
